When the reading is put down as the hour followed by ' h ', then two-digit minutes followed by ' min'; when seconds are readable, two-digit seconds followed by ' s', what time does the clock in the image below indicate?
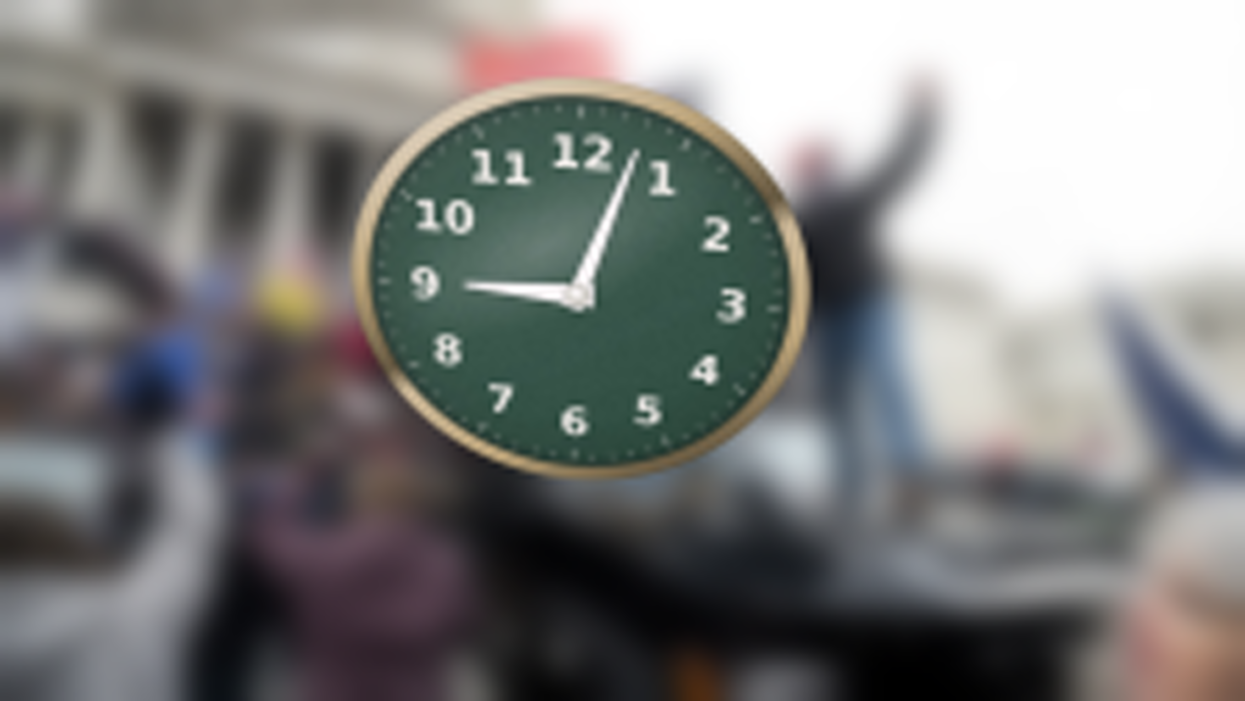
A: 9 h 03 min
